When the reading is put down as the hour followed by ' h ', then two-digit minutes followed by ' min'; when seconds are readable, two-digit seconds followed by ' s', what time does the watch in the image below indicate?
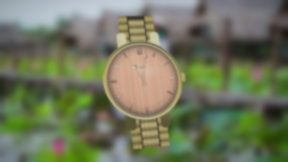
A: 11 h 02 min
